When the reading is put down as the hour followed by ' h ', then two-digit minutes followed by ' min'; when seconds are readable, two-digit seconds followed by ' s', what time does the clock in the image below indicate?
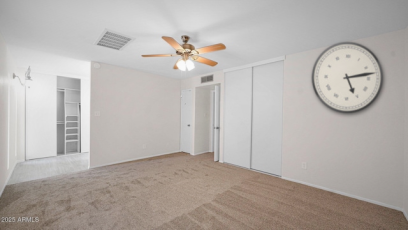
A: 5 h 13 min
